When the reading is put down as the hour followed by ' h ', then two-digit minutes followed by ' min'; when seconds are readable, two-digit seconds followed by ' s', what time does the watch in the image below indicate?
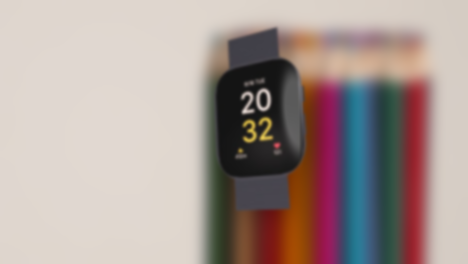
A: 20 h 32 min
